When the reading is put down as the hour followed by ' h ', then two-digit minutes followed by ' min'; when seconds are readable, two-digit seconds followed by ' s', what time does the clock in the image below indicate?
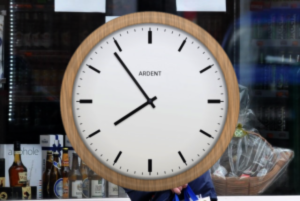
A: 7 h 54 min
